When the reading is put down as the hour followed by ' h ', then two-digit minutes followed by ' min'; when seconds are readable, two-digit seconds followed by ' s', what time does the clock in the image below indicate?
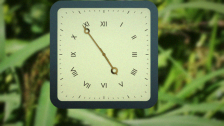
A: 4 h 54 min
